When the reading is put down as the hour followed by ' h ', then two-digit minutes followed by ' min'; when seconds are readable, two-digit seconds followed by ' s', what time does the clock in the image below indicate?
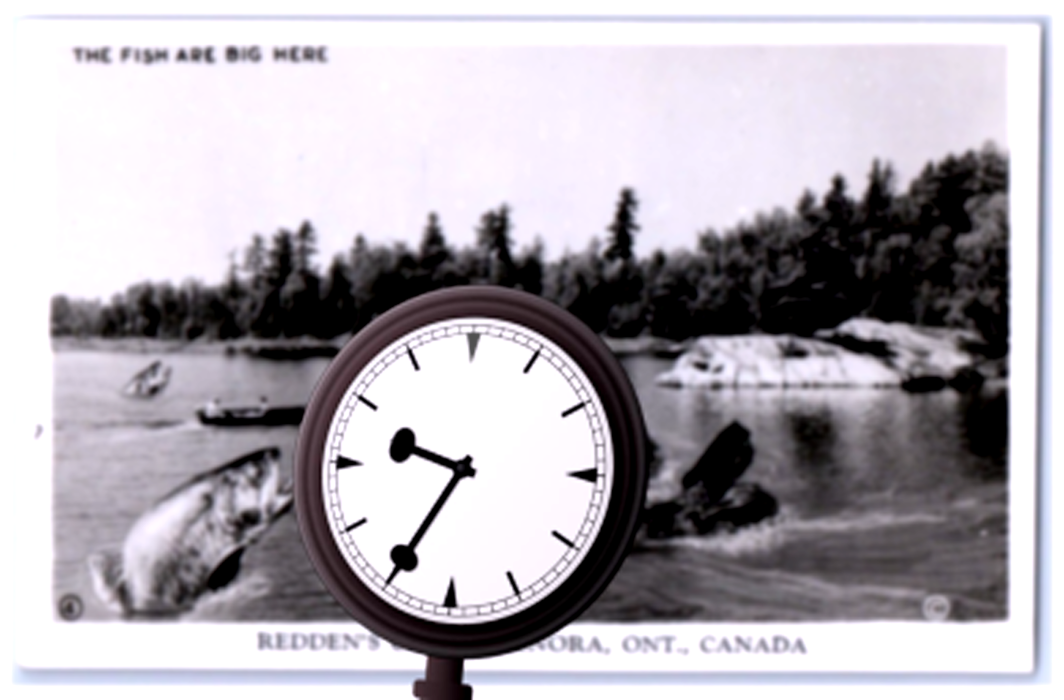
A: 9 h 35 min
